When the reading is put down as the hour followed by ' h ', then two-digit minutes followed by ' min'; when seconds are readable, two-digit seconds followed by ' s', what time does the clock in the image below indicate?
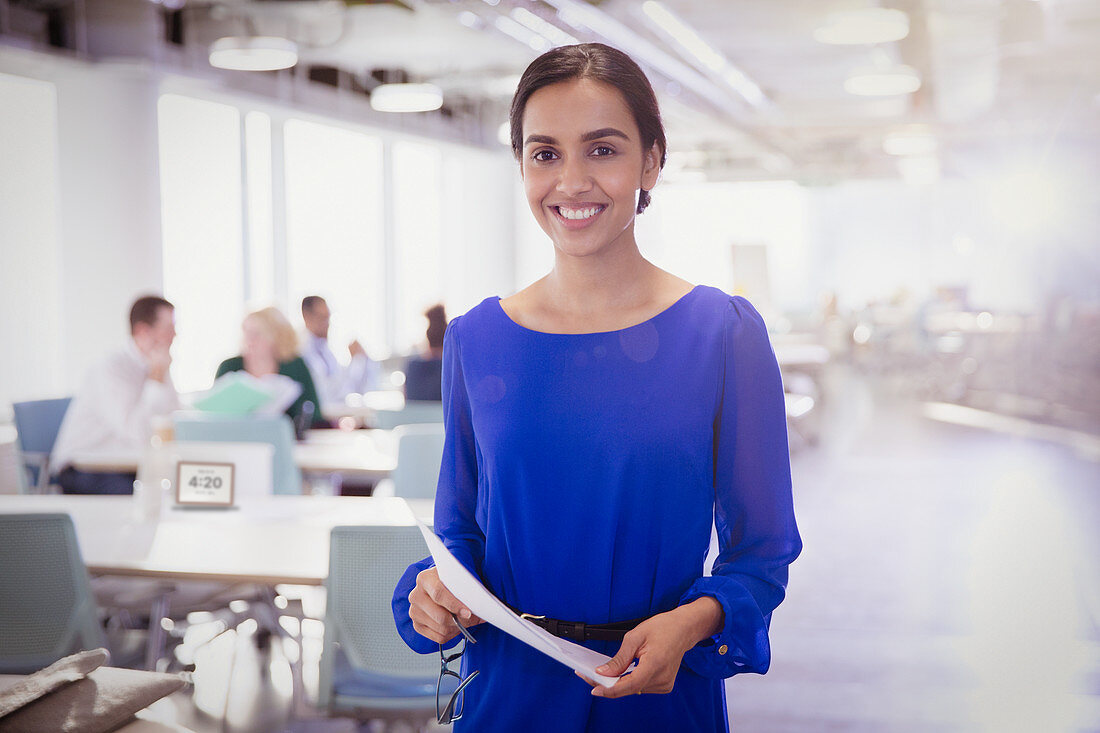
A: 4 h 20 min
